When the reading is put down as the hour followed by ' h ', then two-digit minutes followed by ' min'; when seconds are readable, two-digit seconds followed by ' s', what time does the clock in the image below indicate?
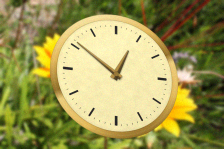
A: 12 h 51 min
